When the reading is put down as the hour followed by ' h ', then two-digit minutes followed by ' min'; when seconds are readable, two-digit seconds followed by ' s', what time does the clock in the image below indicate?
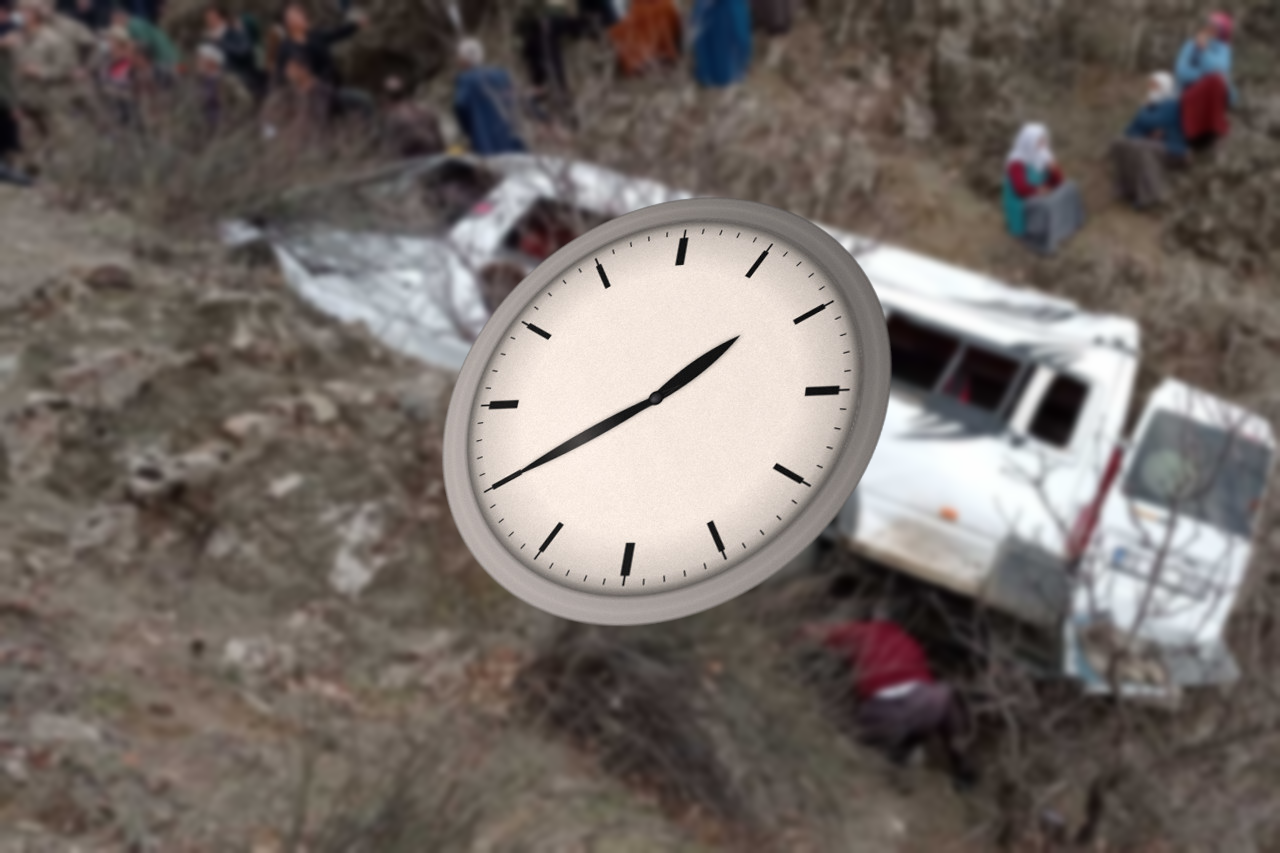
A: 1 h 40 min
